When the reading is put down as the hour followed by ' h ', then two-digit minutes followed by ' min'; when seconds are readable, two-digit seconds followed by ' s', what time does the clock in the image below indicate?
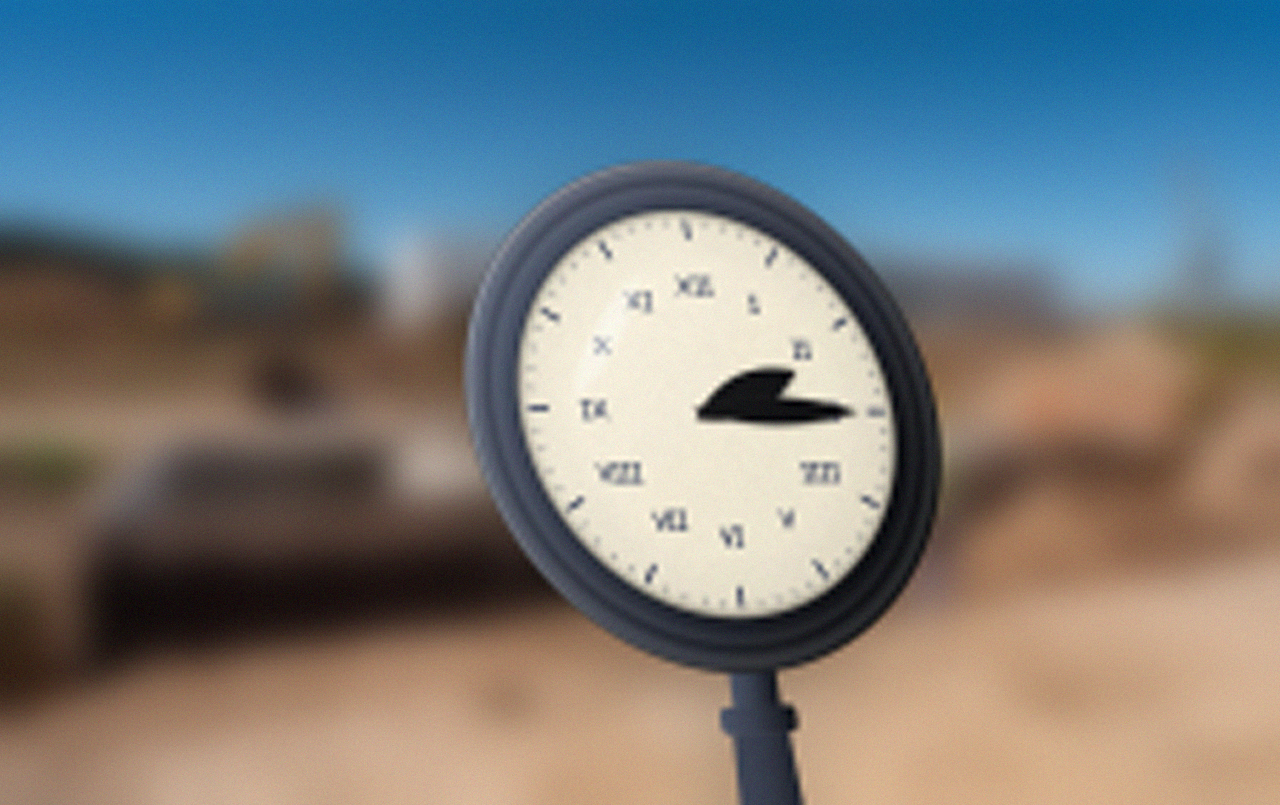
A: 2 h 15 min
